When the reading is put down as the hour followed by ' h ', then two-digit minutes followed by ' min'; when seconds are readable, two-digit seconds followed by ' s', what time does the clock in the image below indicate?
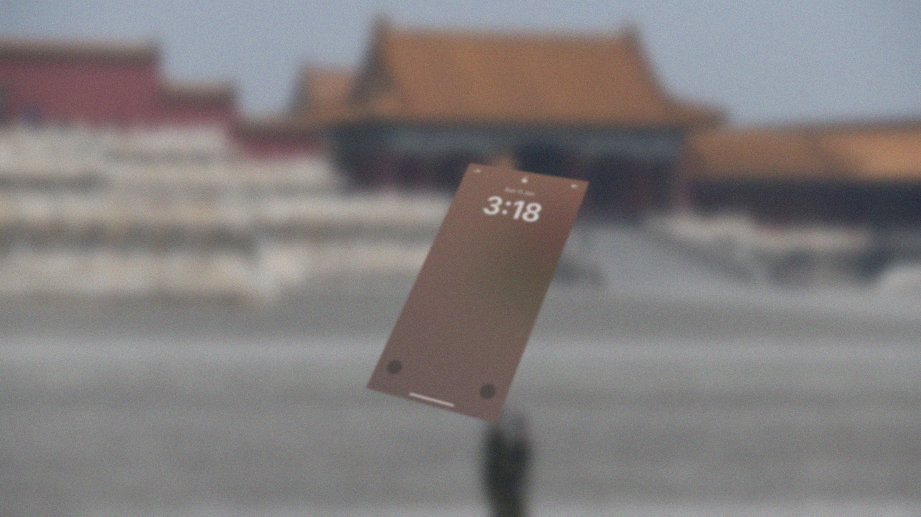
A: 3 h 18 min
